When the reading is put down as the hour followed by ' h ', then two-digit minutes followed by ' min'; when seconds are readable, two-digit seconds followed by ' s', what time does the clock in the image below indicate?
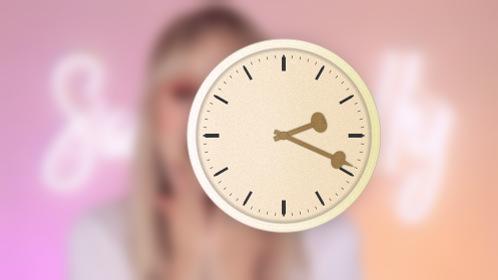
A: 2 h 19 min
